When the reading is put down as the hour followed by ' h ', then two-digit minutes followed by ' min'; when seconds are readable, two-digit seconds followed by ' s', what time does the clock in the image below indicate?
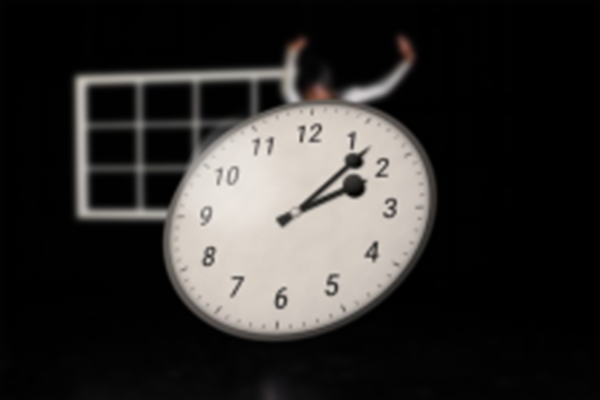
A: 2 h 07 min
